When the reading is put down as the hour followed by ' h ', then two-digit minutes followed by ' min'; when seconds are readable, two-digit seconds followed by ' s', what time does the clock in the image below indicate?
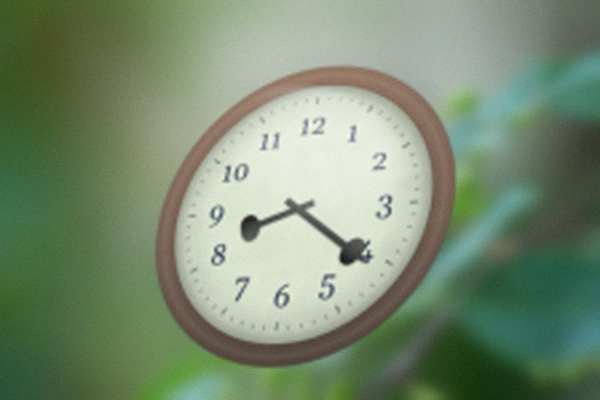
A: 8 h 21 min
